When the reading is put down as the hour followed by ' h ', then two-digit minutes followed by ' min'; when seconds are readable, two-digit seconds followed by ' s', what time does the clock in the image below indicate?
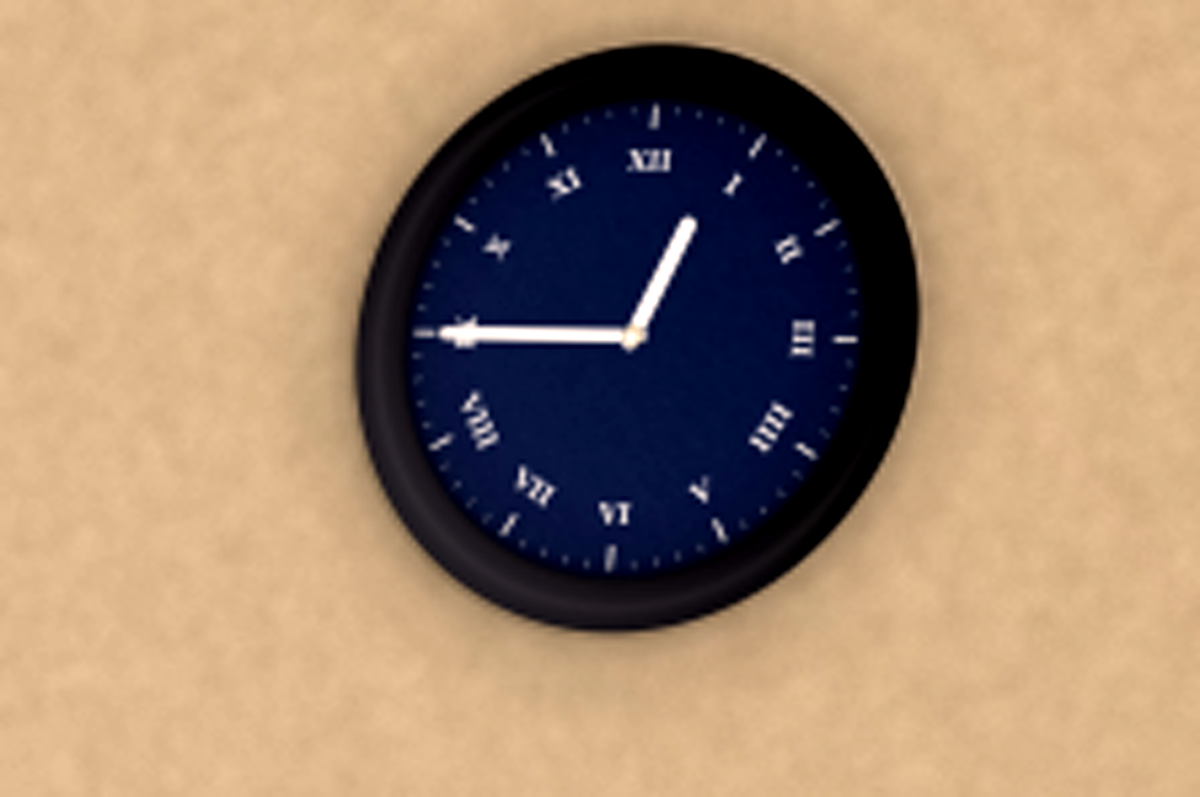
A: 12 h 45 min
